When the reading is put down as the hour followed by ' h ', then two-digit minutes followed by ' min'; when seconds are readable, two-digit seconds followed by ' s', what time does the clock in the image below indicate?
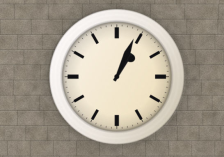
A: 1 h 04 min
